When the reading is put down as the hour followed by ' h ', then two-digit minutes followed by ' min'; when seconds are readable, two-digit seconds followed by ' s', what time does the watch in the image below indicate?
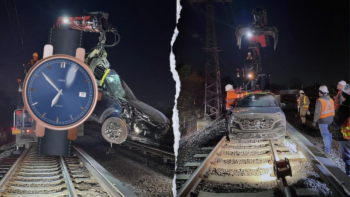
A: 6 h 52 min
